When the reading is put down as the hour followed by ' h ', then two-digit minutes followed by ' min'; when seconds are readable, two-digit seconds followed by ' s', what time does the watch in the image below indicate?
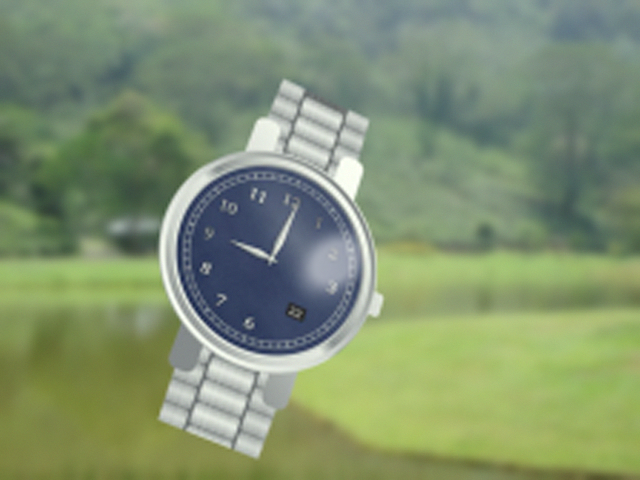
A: 9 h 01 min
